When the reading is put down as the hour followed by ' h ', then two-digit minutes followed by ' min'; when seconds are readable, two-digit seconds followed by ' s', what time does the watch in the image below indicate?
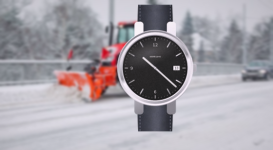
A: 10 h 22 min
